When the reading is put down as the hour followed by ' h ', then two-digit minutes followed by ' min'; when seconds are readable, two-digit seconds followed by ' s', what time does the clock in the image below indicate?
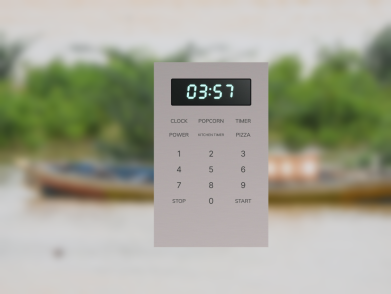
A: 3 h 57 min
